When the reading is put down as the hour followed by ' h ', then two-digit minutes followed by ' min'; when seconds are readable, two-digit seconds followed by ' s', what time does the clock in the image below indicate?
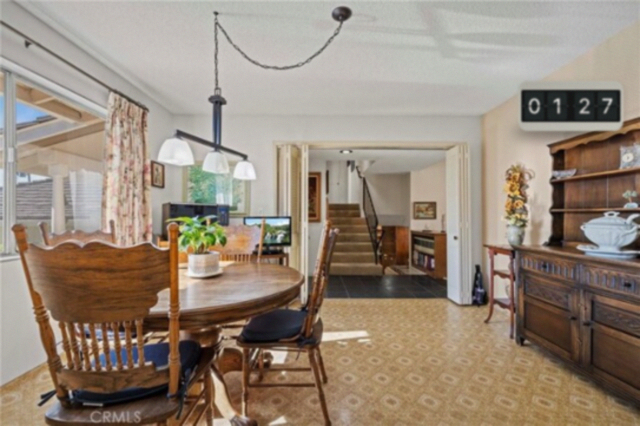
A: 1 h 27 min
